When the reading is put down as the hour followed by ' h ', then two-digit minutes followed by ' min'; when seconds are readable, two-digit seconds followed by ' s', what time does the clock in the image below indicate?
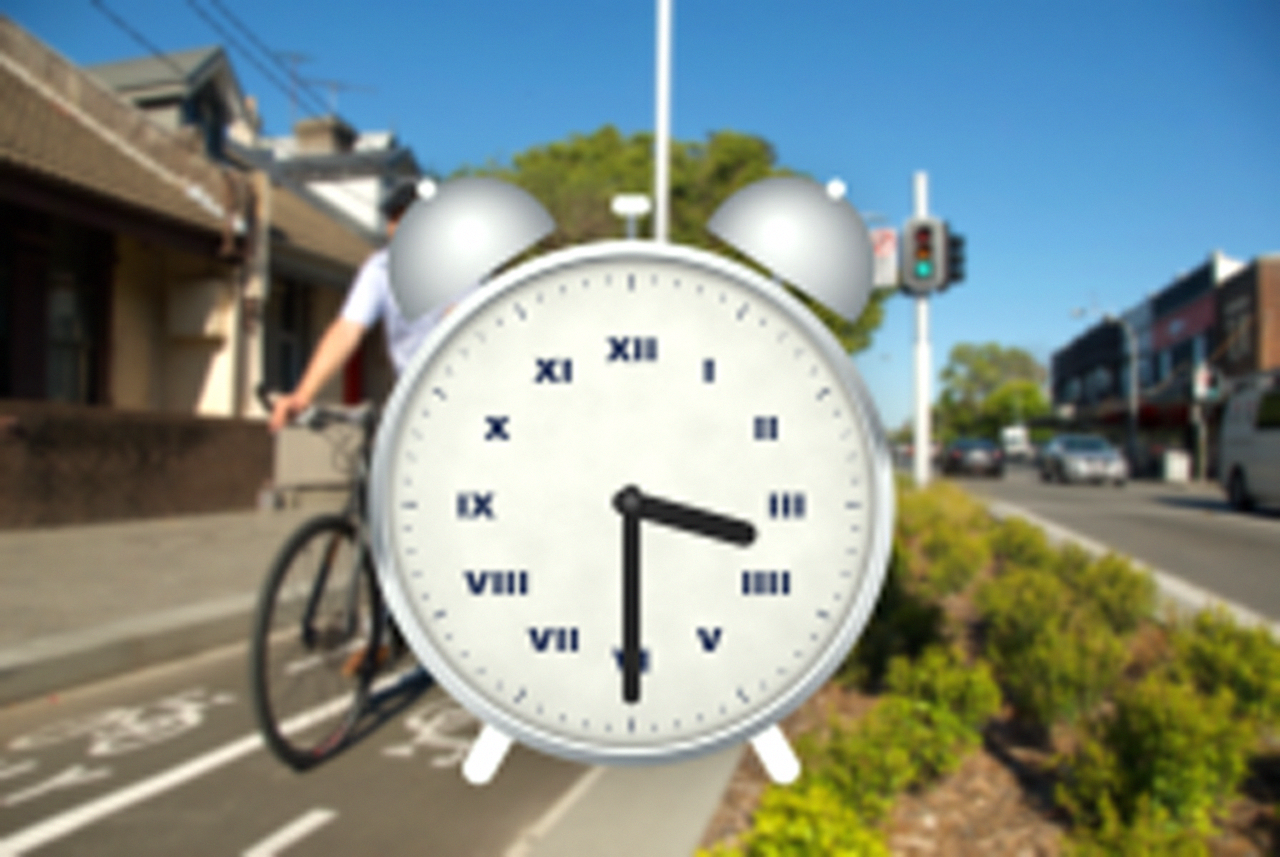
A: 3 h 30 min
